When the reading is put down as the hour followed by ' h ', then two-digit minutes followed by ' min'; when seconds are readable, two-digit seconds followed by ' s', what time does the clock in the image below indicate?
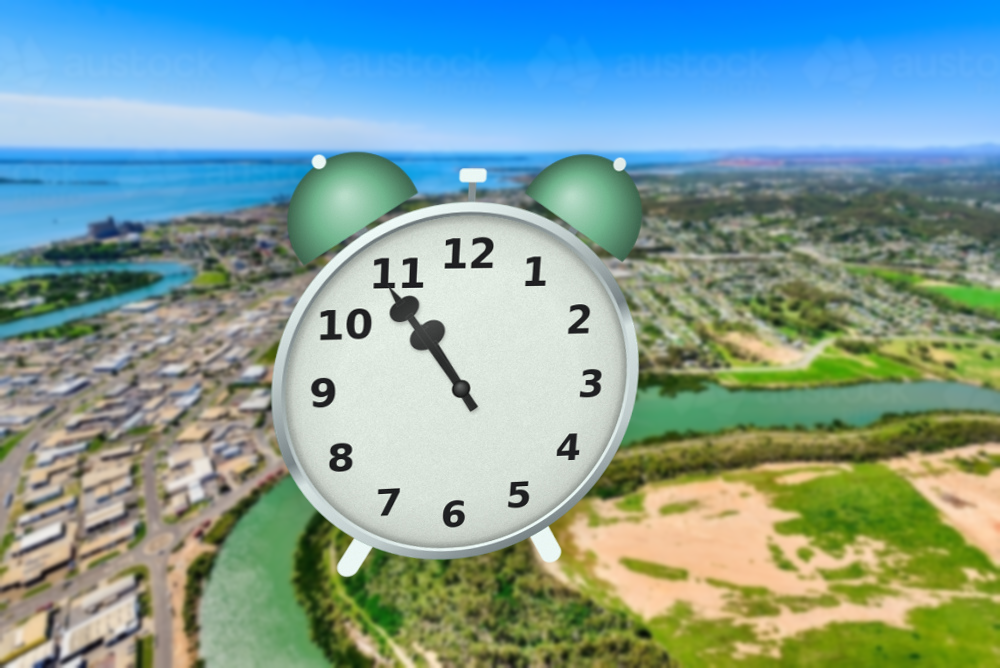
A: 10 h 54 min
